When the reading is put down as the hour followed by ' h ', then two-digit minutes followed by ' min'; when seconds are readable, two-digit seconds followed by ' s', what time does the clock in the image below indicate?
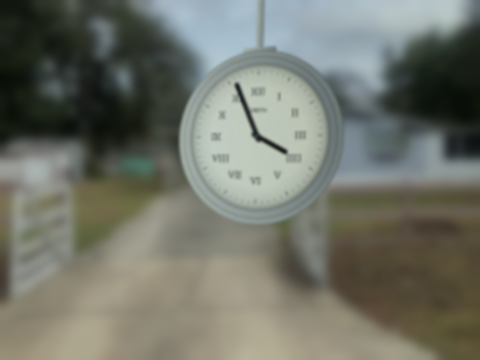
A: 3 h 56 min
